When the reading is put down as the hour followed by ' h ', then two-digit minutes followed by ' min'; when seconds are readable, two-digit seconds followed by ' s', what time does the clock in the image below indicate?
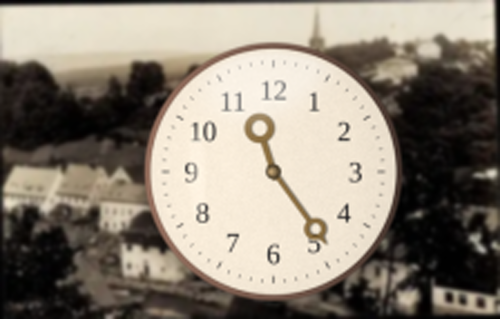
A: 11 h 24 min
